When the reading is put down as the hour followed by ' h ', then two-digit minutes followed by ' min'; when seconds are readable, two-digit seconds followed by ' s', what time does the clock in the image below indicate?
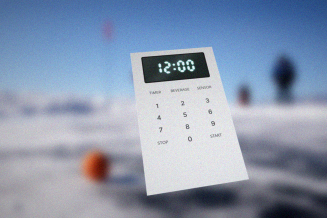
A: 12 h 00 min
